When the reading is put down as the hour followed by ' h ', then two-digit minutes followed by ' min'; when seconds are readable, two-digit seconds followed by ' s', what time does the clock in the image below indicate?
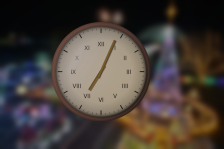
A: 7 h 04 min
